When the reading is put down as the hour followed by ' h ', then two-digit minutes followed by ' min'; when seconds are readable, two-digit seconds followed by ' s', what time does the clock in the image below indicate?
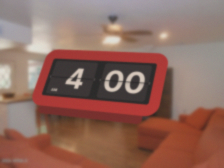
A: 4 h 00 min
